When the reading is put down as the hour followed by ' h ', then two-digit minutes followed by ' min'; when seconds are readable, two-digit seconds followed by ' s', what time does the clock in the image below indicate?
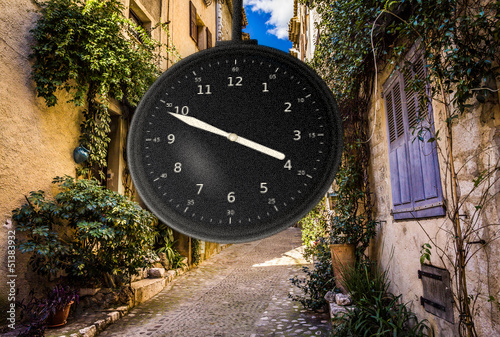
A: 3 h 49 min
